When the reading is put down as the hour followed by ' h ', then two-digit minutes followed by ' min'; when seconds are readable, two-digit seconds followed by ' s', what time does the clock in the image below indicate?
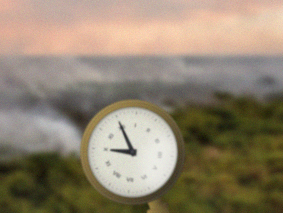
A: 10 h 00 min
